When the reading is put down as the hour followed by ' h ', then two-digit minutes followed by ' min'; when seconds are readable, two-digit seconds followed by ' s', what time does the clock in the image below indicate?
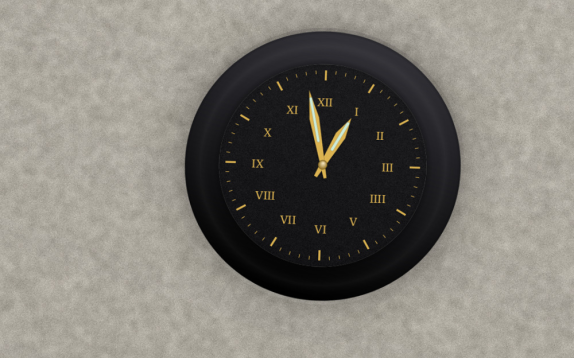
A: 12 h 58 min
